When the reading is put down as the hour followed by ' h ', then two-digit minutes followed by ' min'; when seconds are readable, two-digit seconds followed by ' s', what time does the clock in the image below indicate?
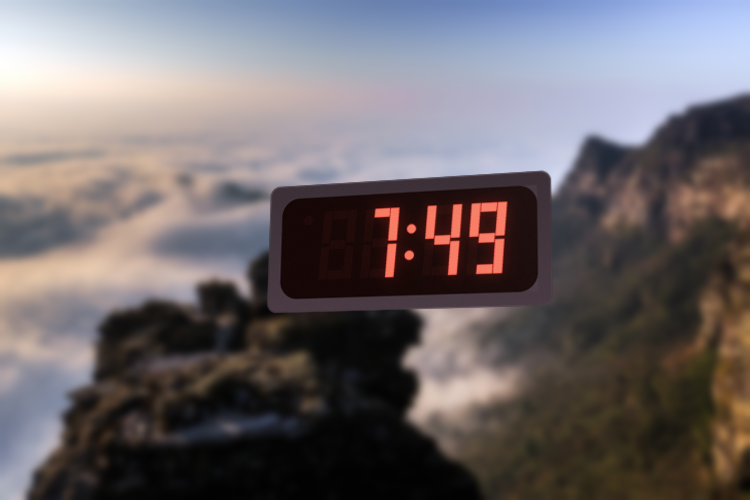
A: 7 h 49 min
